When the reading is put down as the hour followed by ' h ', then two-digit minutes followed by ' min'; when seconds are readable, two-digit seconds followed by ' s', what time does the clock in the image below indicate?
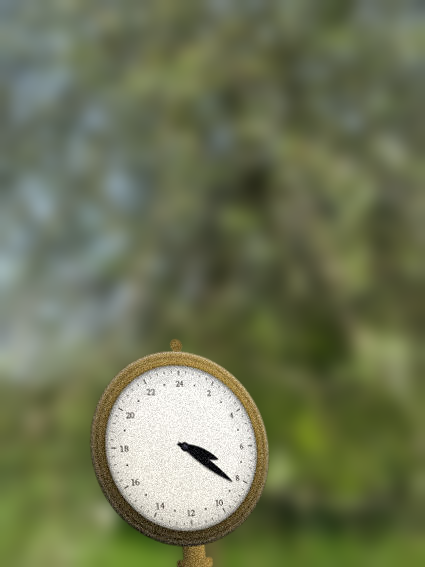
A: 7 h 21 min
